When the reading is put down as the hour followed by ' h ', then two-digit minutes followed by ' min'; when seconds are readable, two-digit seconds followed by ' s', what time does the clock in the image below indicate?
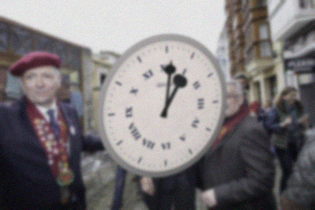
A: 1 h 01 min
